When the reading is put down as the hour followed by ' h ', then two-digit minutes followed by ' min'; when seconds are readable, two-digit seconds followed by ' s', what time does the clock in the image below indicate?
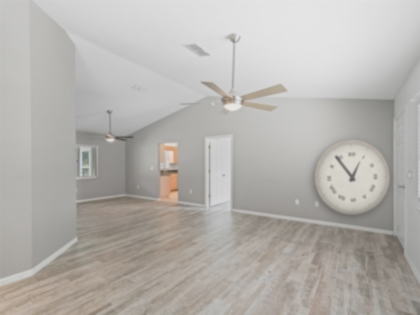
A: 12 h 54 min
